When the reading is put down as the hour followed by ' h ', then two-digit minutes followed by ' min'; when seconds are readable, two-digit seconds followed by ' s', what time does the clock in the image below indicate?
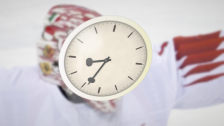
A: 8 h 34 min
